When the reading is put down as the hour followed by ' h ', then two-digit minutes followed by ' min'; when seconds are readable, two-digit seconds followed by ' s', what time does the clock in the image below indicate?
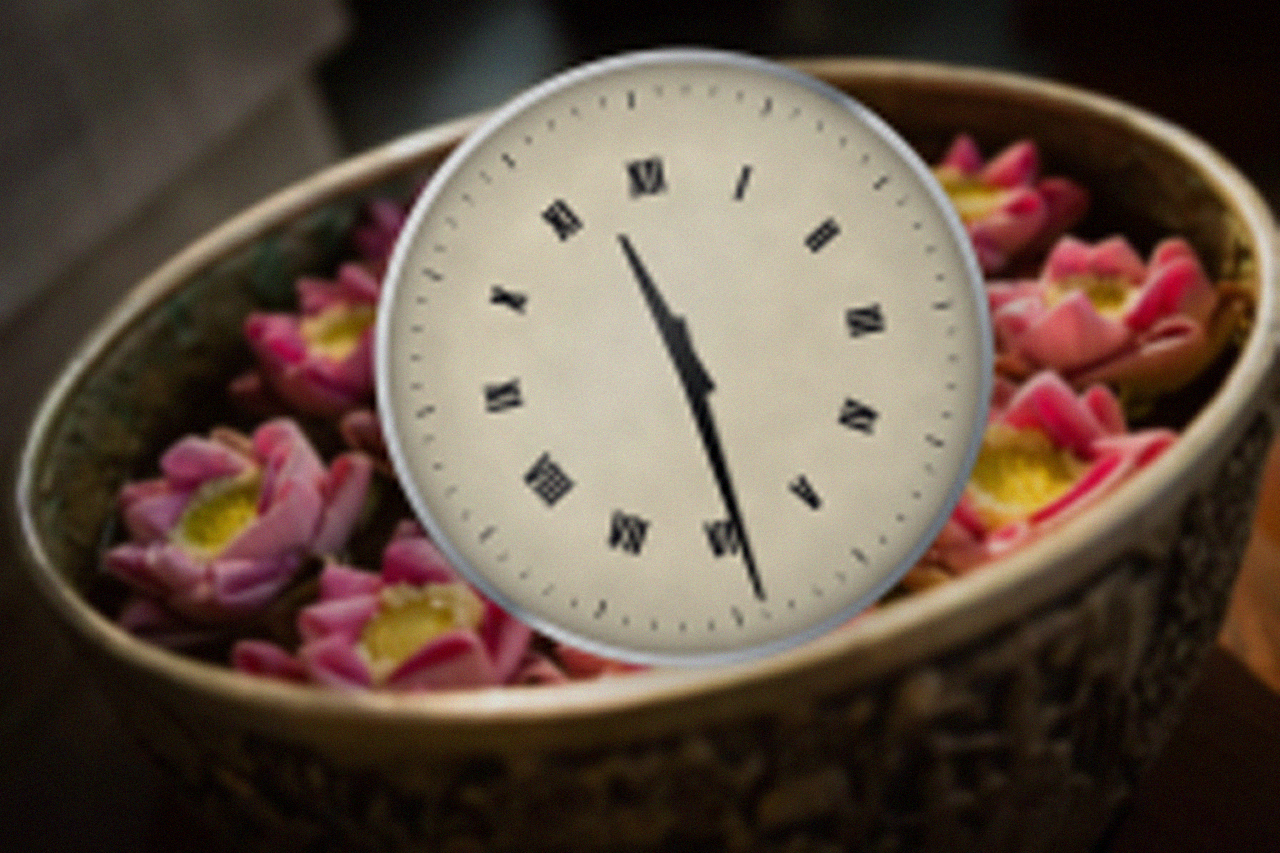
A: 11 h 29 min
